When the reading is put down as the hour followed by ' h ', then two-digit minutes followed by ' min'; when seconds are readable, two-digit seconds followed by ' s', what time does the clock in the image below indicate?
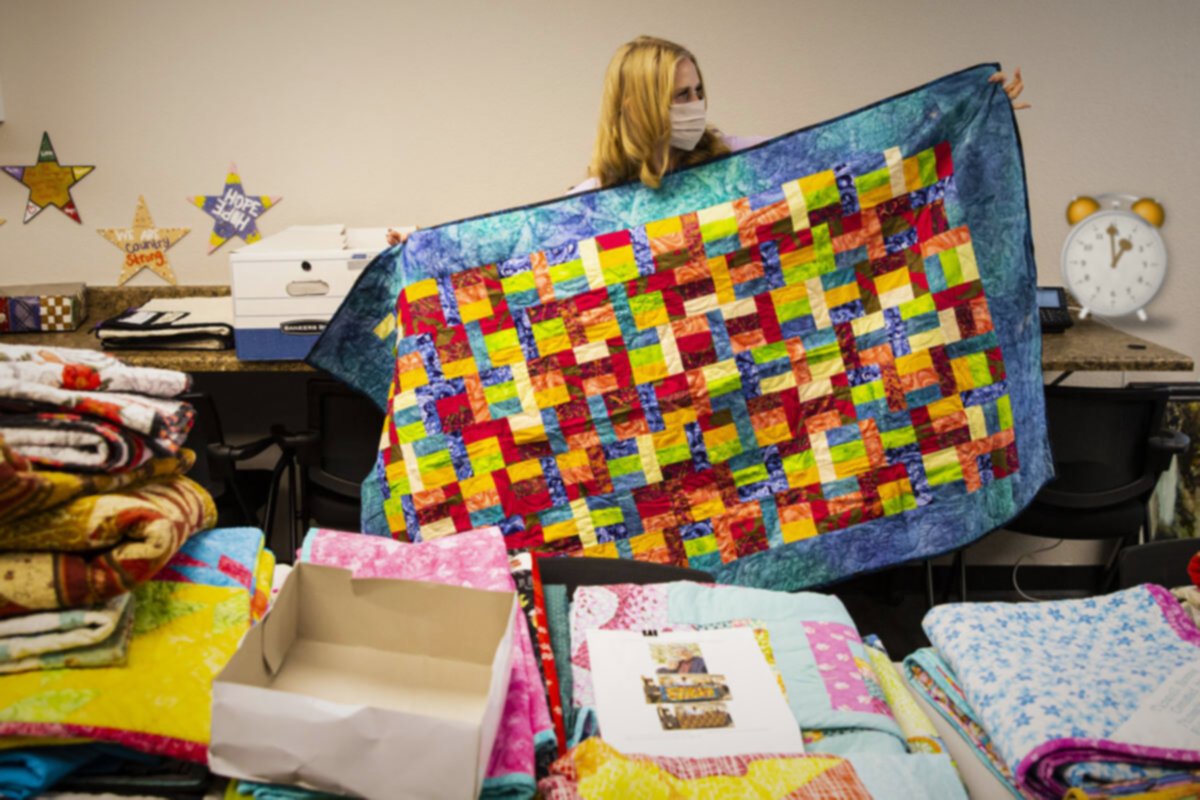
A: 12 h 59 min
